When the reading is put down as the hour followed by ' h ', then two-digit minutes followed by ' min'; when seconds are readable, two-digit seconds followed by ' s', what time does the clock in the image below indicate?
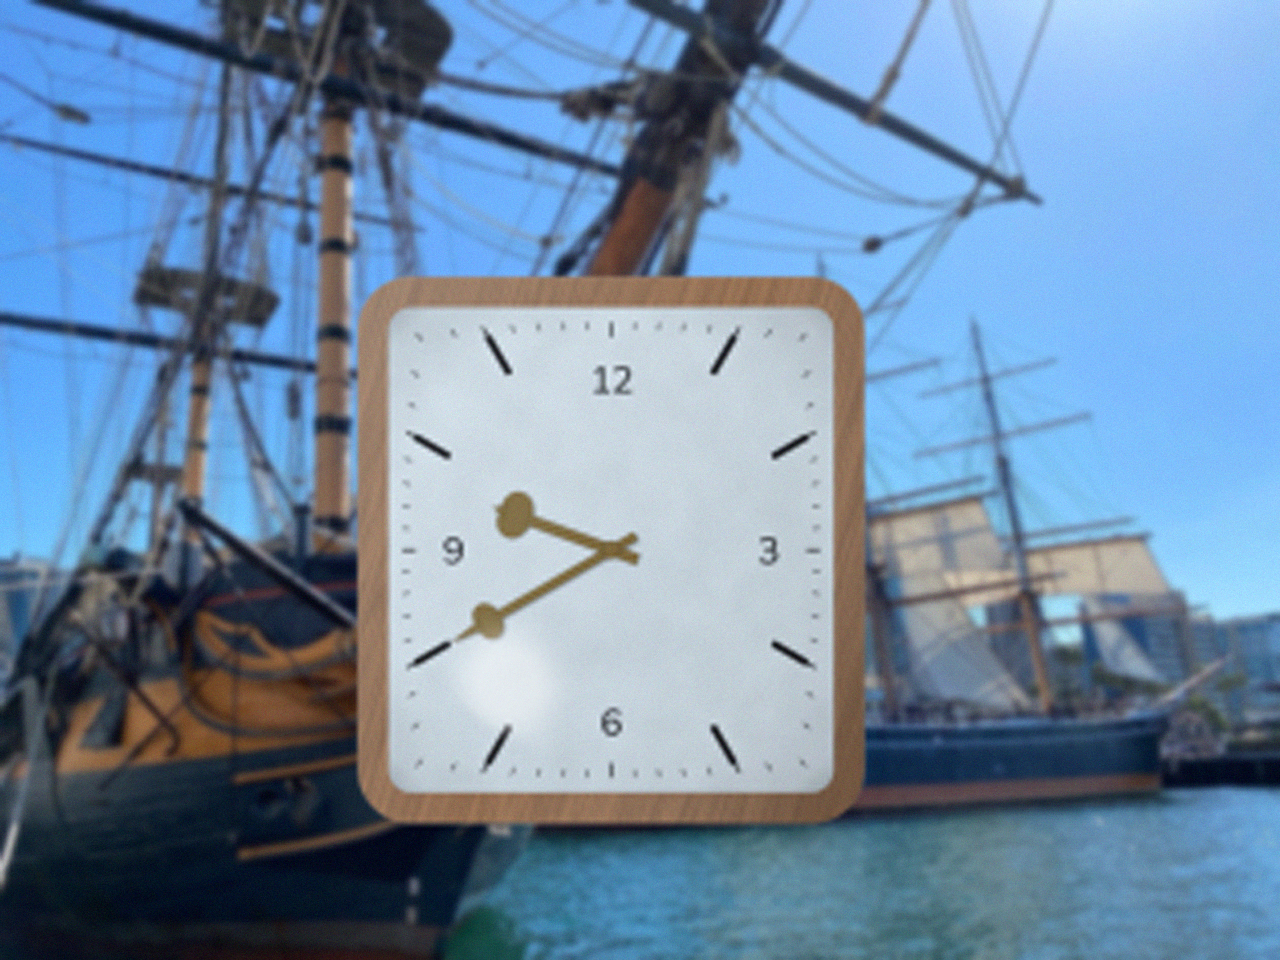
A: 9 h 40 min
